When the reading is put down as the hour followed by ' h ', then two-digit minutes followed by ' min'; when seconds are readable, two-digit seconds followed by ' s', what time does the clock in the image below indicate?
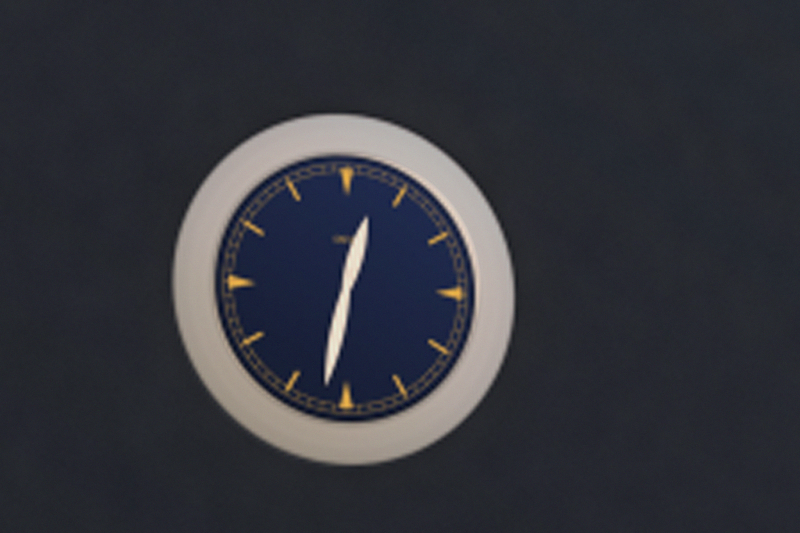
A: 12 h 32 min
